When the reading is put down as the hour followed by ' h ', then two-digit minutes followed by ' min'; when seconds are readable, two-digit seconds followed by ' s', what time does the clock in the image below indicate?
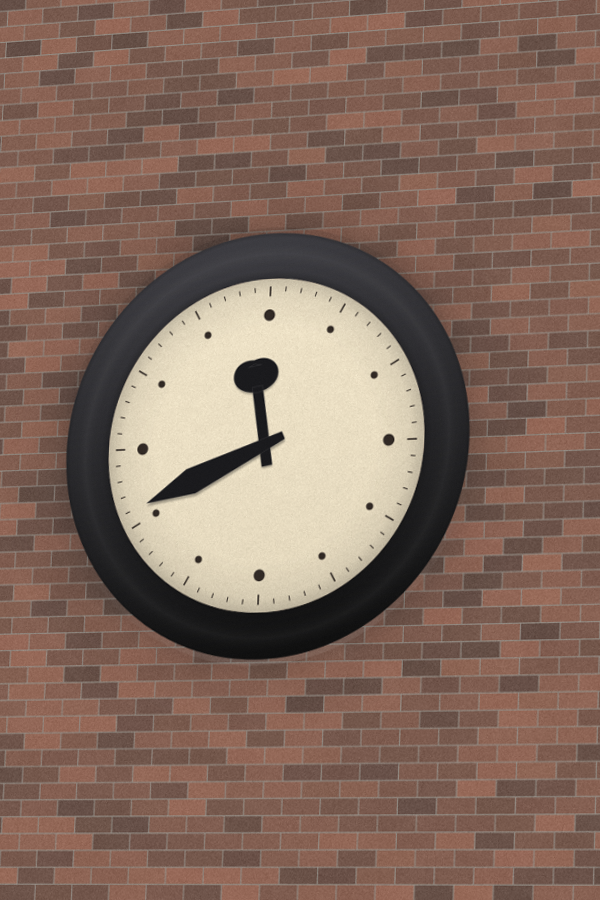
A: 11 h 41 min
